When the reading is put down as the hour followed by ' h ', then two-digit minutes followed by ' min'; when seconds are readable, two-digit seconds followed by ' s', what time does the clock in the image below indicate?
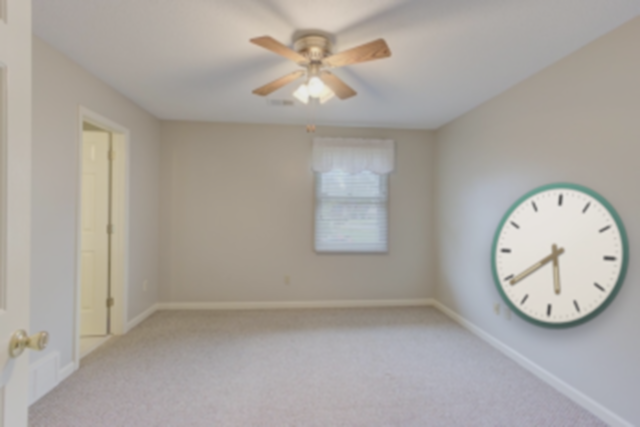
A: 5 h 39 min
